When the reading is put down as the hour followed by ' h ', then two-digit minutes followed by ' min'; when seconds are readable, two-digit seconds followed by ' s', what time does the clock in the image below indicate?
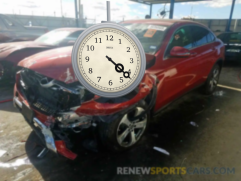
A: 4 h 22 min
